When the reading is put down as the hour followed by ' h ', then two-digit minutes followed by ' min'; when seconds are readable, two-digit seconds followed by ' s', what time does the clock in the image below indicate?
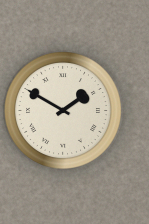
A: 1 h 50 min
